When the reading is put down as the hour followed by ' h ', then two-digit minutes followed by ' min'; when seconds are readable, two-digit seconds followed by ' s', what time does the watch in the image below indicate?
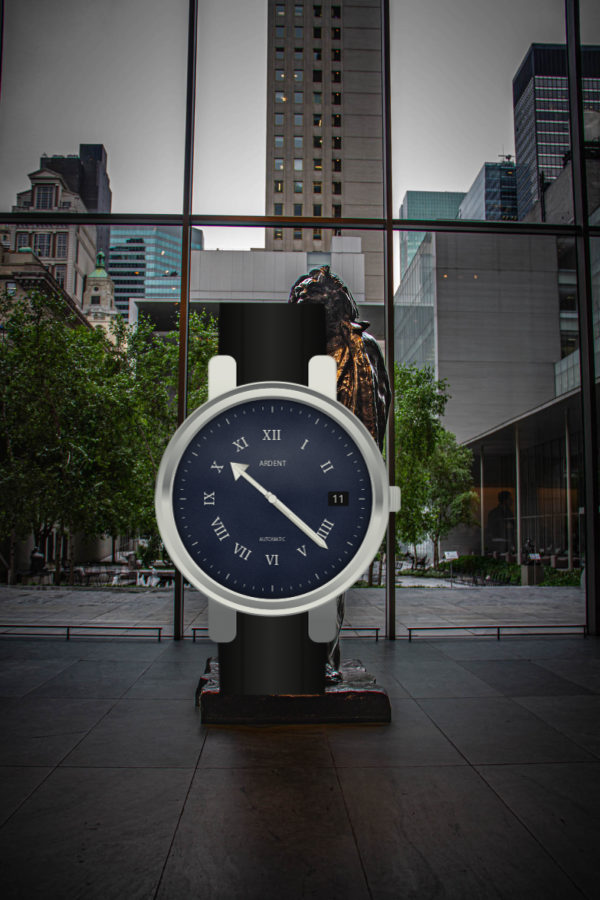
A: 10 h 22 min
